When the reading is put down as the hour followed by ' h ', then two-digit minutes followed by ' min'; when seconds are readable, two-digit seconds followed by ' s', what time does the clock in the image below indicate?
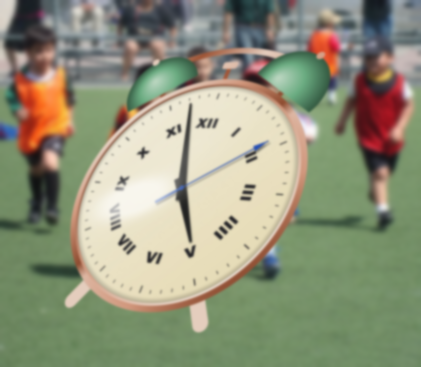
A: 4 h 57 min 09 s
